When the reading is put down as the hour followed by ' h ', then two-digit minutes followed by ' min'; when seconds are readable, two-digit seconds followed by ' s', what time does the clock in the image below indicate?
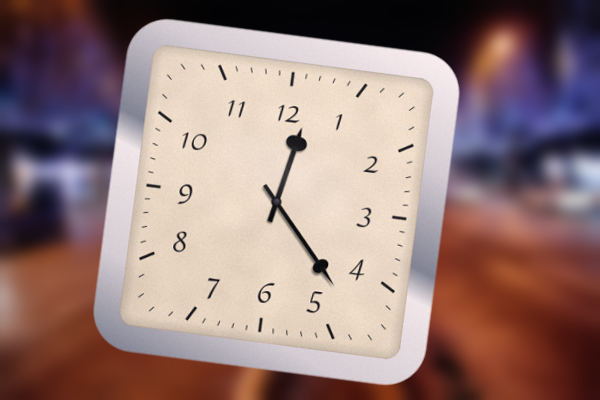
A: 12 h 23 min
